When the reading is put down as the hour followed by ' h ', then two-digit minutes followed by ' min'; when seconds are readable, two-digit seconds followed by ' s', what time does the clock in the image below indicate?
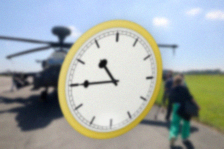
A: 10 h 45 min
